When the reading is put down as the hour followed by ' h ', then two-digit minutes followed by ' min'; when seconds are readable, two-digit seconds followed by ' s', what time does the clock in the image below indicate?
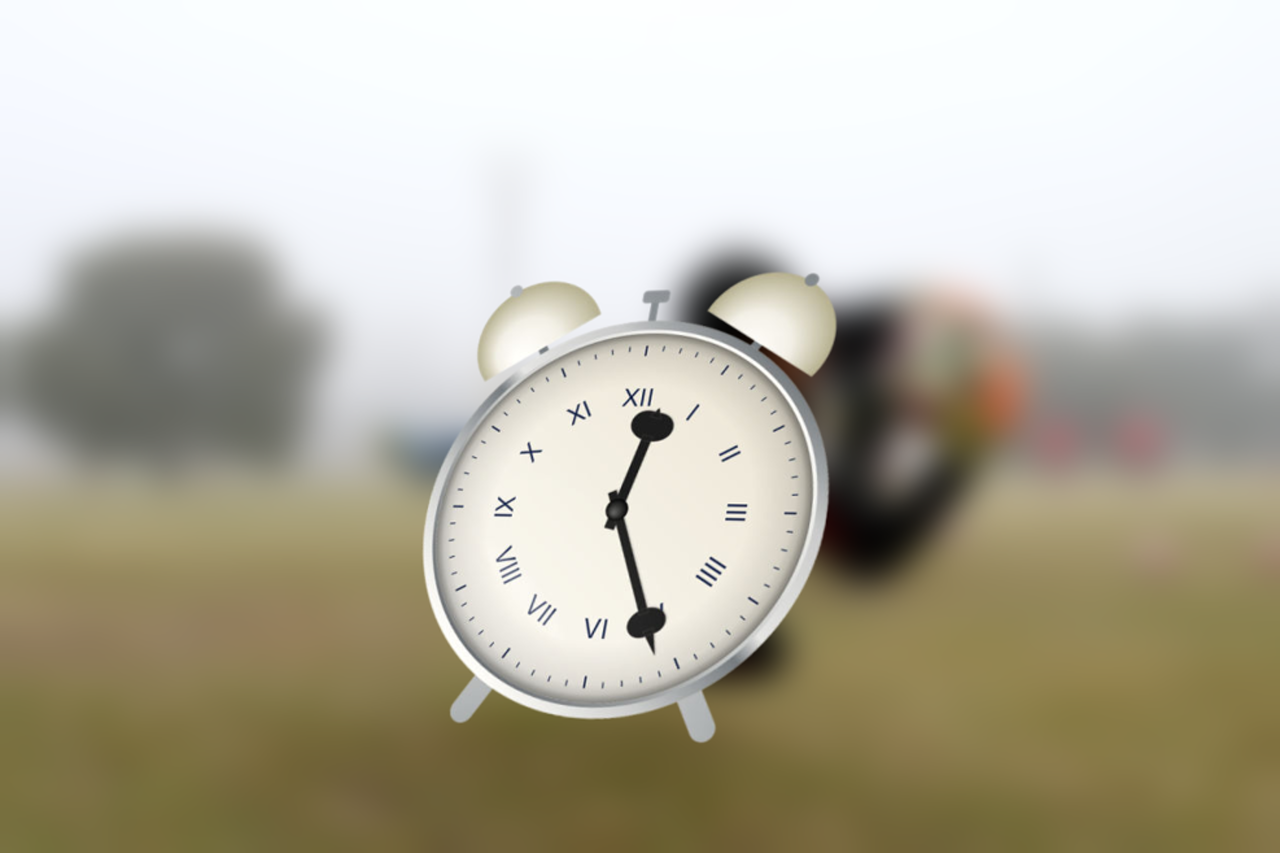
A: 12 h 26 min
